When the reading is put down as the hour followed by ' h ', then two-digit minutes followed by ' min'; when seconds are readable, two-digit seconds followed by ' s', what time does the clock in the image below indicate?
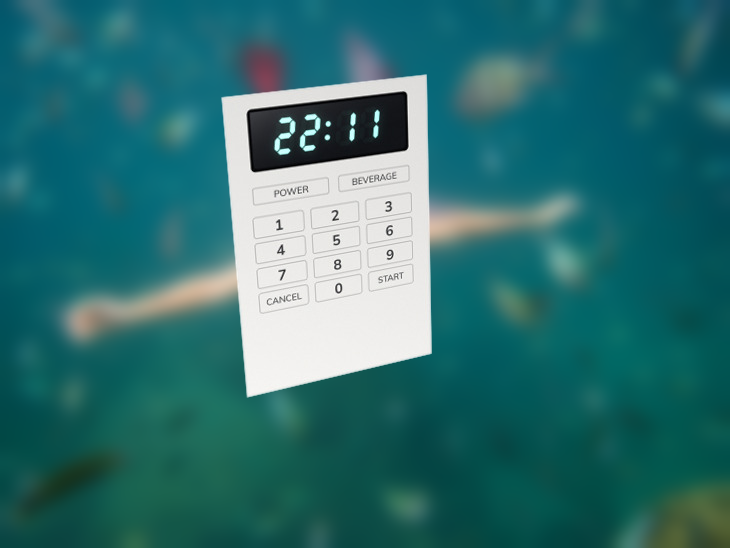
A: 22 h 11 min
